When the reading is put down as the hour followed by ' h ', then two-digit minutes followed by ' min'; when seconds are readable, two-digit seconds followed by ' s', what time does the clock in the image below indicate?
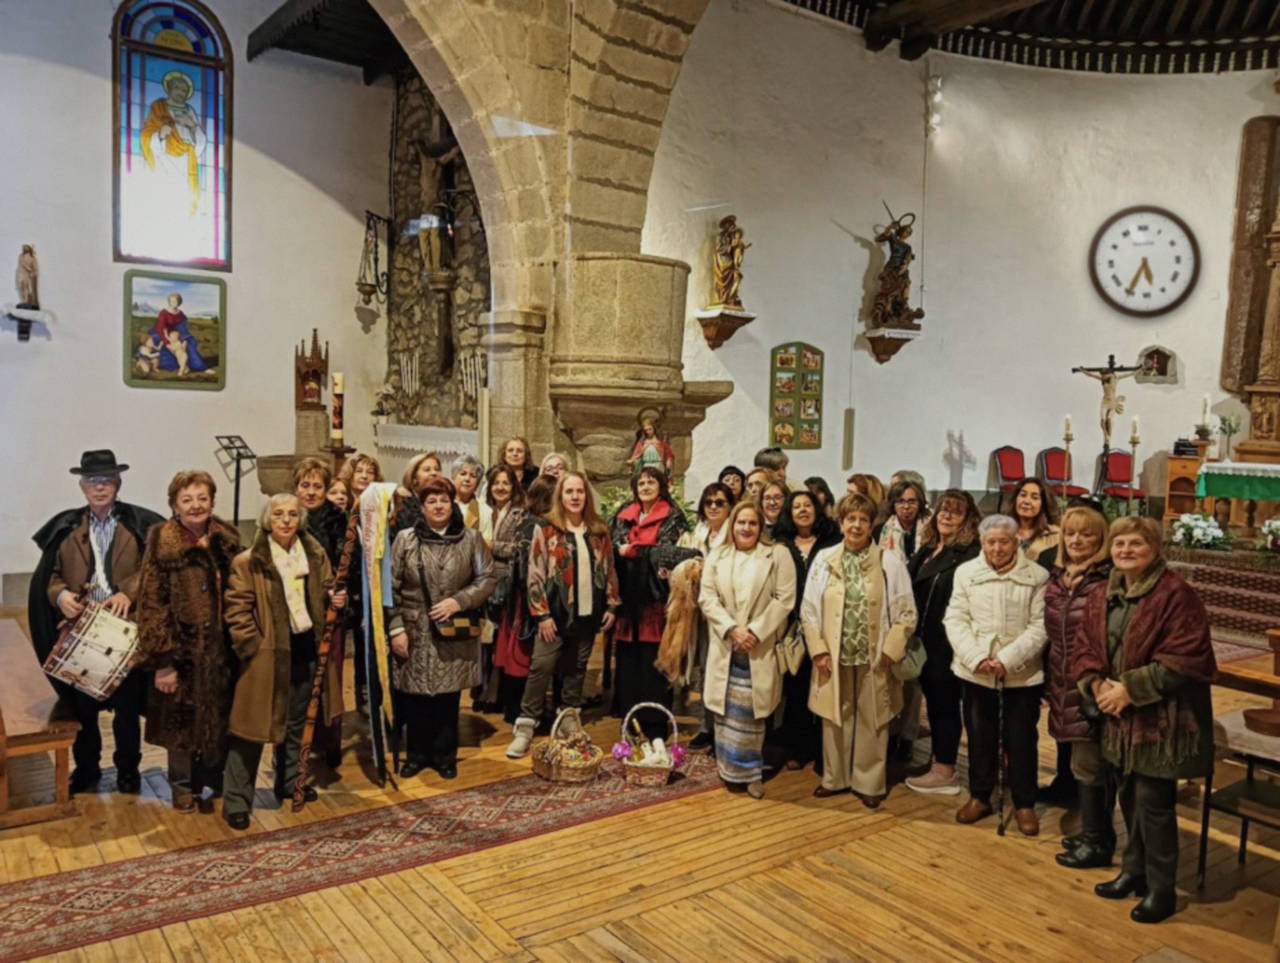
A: 5 h 35 min
